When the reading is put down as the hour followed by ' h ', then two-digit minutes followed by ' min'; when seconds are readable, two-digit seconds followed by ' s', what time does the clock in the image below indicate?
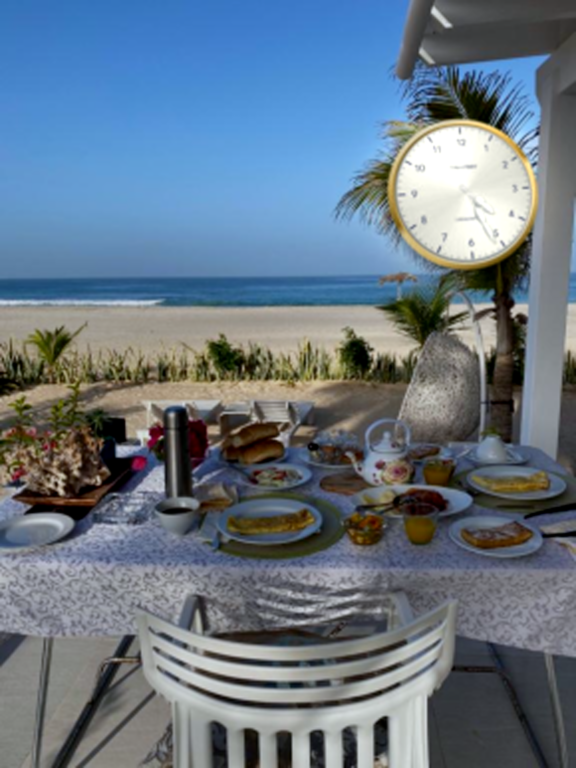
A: 4 h 26 min
